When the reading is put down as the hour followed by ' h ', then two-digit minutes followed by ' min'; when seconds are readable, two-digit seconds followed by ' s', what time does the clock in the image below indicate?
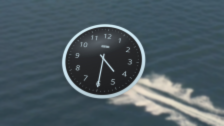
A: 4 h 30 min
